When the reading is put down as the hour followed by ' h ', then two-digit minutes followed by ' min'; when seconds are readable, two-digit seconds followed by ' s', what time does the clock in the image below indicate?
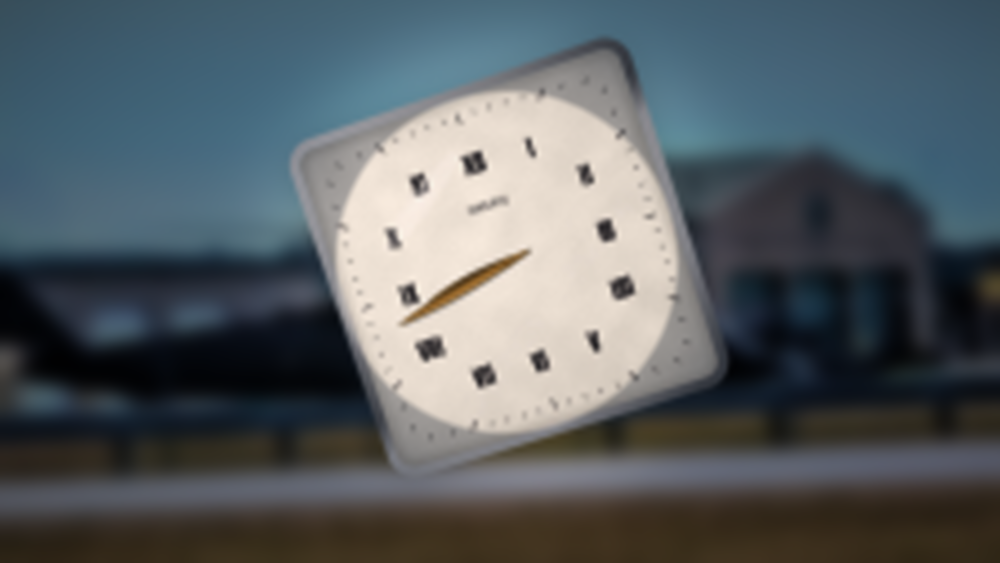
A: 8 h 43 min
